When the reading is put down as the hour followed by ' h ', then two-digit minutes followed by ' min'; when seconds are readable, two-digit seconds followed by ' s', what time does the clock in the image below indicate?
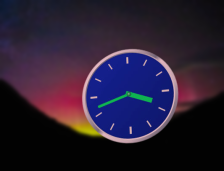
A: 3 h 42 min
